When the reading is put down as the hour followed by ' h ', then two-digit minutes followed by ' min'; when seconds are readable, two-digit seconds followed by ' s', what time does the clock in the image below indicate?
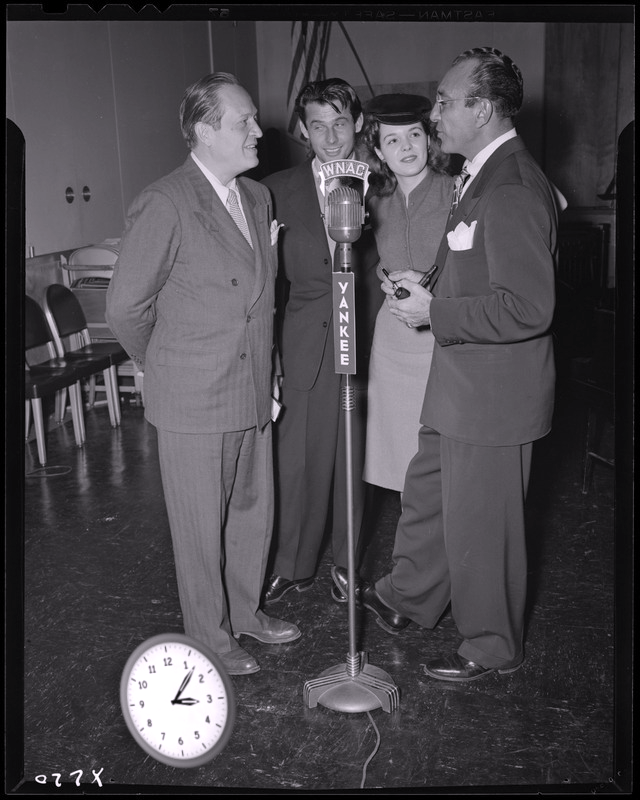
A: 3 h 07 min
